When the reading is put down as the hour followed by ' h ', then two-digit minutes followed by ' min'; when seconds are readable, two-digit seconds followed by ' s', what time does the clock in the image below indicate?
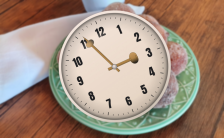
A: 2 h 56 min
